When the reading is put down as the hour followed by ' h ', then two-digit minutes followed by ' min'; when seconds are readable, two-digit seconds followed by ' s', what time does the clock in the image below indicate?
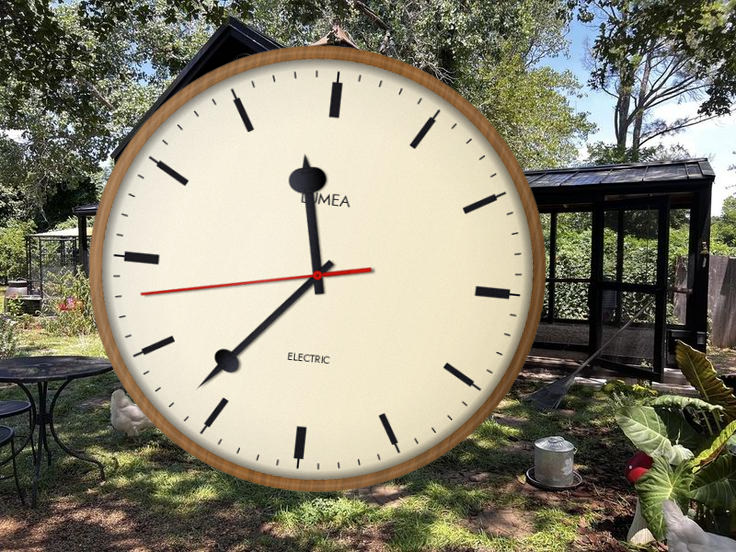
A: 11 h 36 min 43 s
